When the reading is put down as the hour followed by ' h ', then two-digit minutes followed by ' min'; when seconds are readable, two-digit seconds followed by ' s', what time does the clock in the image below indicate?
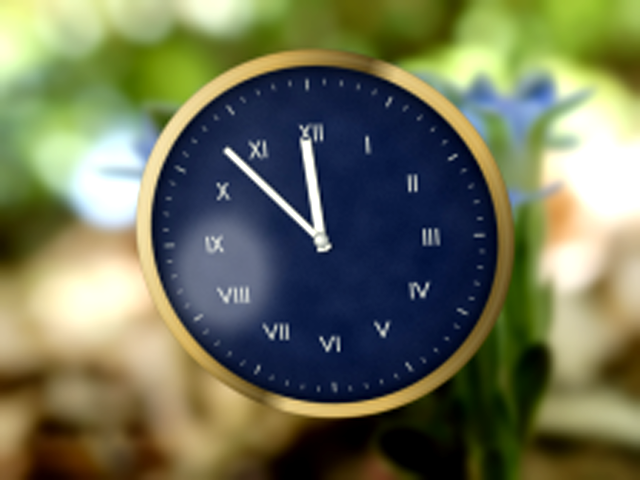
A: 11 h 53 min
